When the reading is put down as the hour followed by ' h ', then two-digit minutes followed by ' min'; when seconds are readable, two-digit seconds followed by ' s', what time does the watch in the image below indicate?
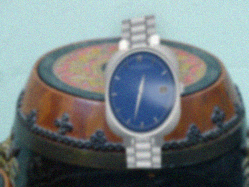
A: 12 h 33 min
